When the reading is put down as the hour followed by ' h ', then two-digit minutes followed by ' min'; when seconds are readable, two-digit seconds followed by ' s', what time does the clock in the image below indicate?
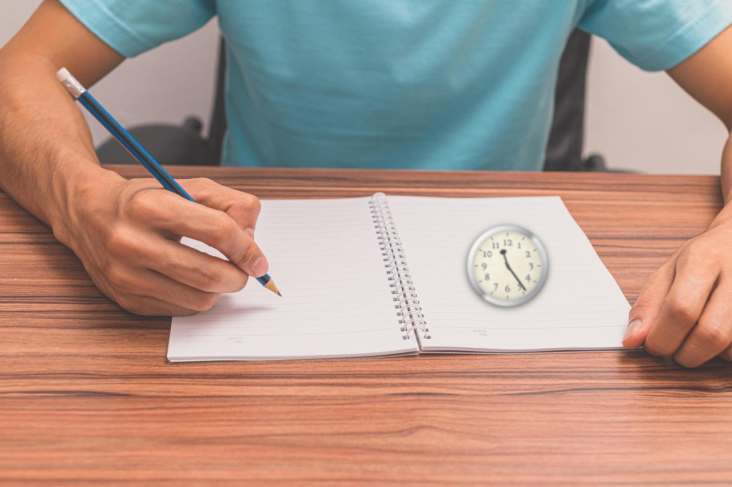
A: 11 h 24 min
